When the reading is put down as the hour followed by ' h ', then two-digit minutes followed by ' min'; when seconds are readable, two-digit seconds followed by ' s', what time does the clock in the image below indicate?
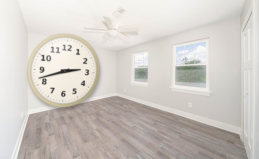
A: 2 h 42 min
